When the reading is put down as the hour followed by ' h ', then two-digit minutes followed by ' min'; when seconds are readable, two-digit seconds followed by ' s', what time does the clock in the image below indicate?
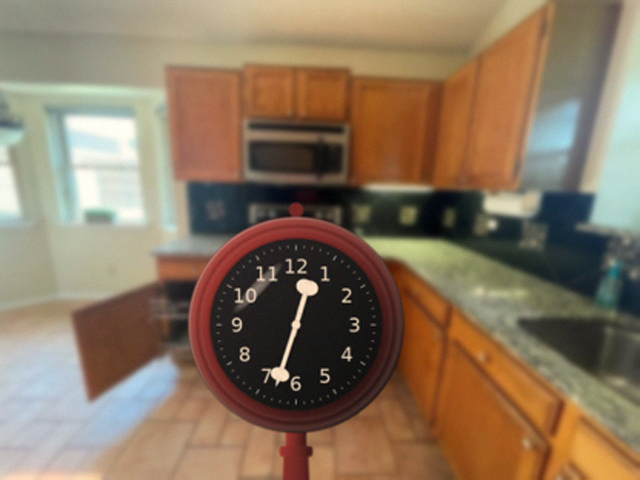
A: 12 h 33 min
